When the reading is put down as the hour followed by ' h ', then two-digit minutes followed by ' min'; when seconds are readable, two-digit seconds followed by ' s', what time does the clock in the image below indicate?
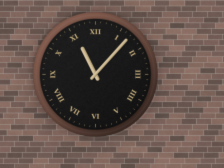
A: 11 h 07 min
